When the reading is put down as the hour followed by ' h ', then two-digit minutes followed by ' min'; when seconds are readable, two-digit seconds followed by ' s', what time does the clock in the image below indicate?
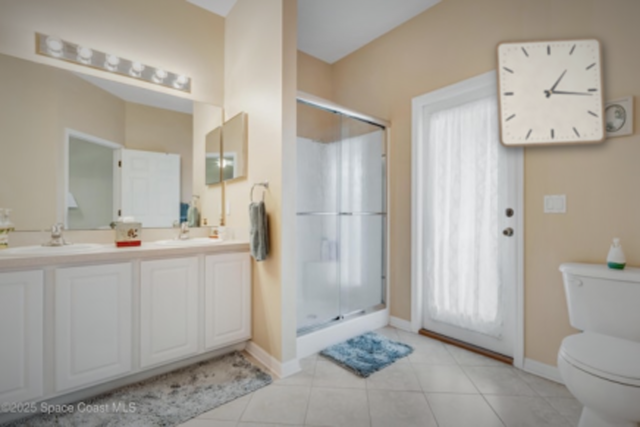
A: 1 h 16 min
